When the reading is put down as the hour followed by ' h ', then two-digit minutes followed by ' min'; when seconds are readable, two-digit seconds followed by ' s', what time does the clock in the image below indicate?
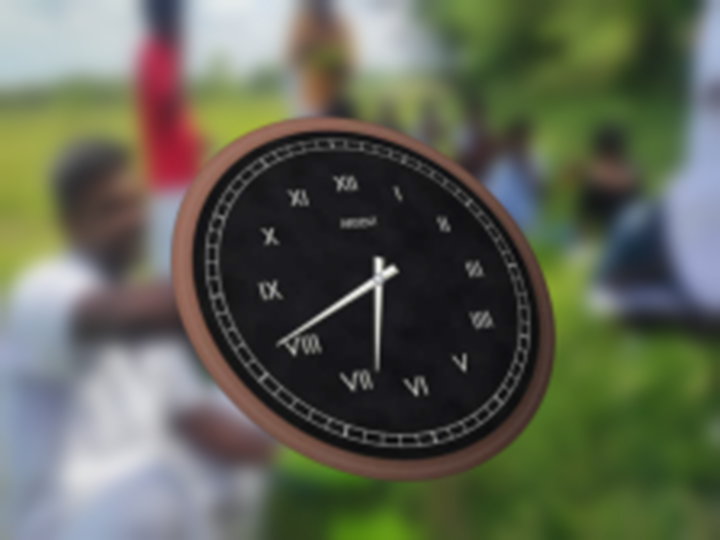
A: 6 h 41 min
